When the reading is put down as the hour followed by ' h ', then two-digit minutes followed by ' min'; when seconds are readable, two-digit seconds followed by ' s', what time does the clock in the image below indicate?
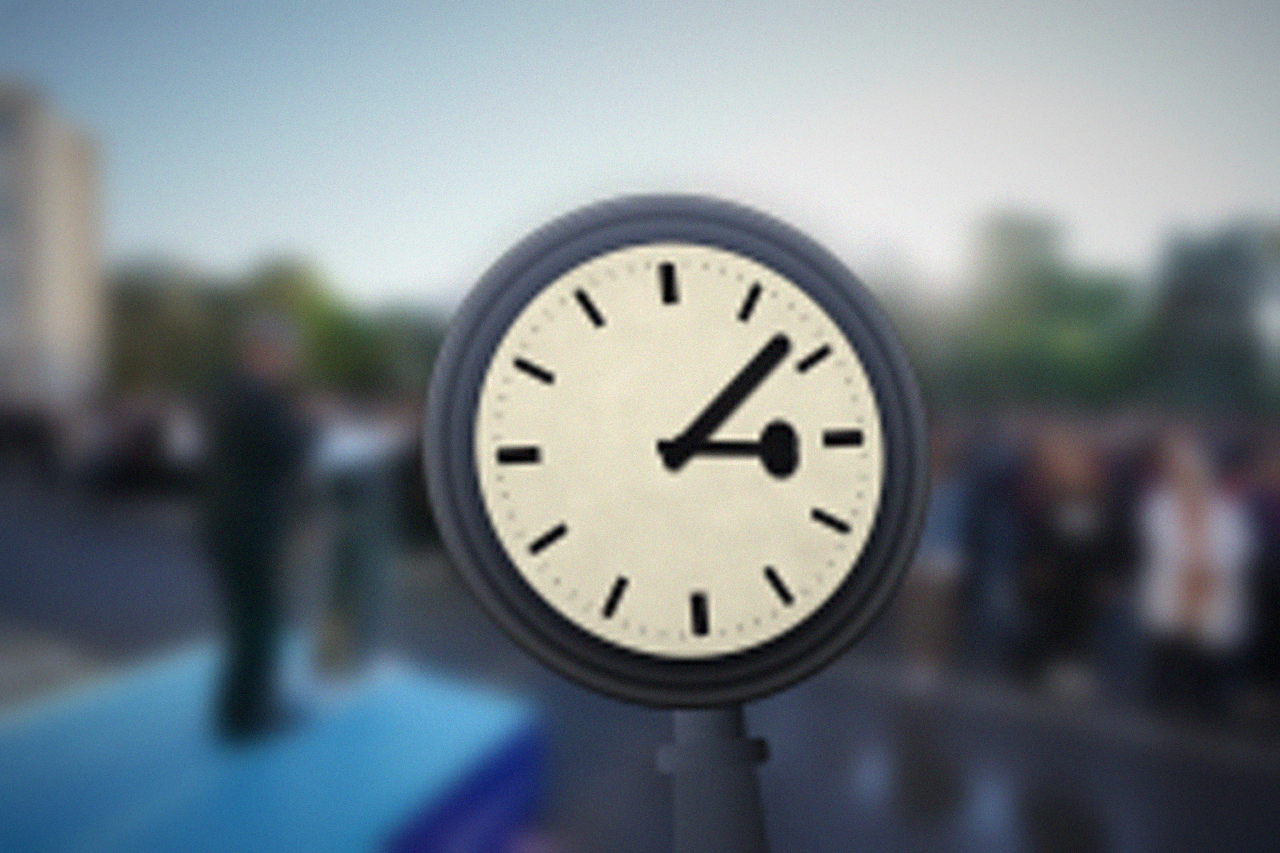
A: 3 h 08 min
